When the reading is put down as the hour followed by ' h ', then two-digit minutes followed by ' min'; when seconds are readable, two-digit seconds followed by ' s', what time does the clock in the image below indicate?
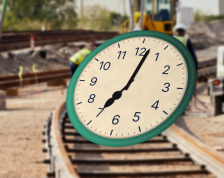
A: 7 h 02 min
